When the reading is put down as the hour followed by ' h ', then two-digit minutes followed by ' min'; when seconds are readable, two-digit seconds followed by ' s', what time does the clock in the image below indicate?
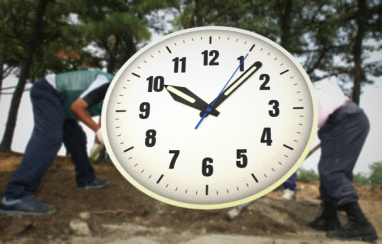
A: 10 h 07 min 05 s
